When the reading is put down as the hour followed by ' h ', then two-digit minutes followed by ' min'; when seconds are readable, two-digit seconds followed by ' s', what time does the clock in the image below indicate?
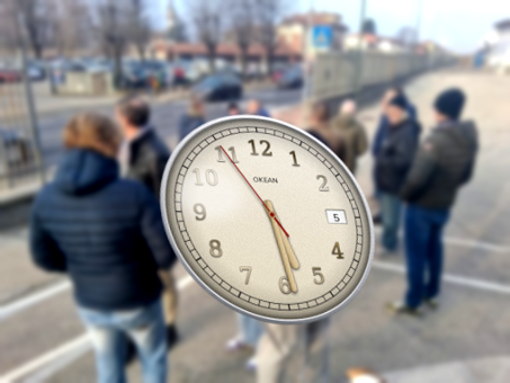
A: 5 h 28 min 55 s
